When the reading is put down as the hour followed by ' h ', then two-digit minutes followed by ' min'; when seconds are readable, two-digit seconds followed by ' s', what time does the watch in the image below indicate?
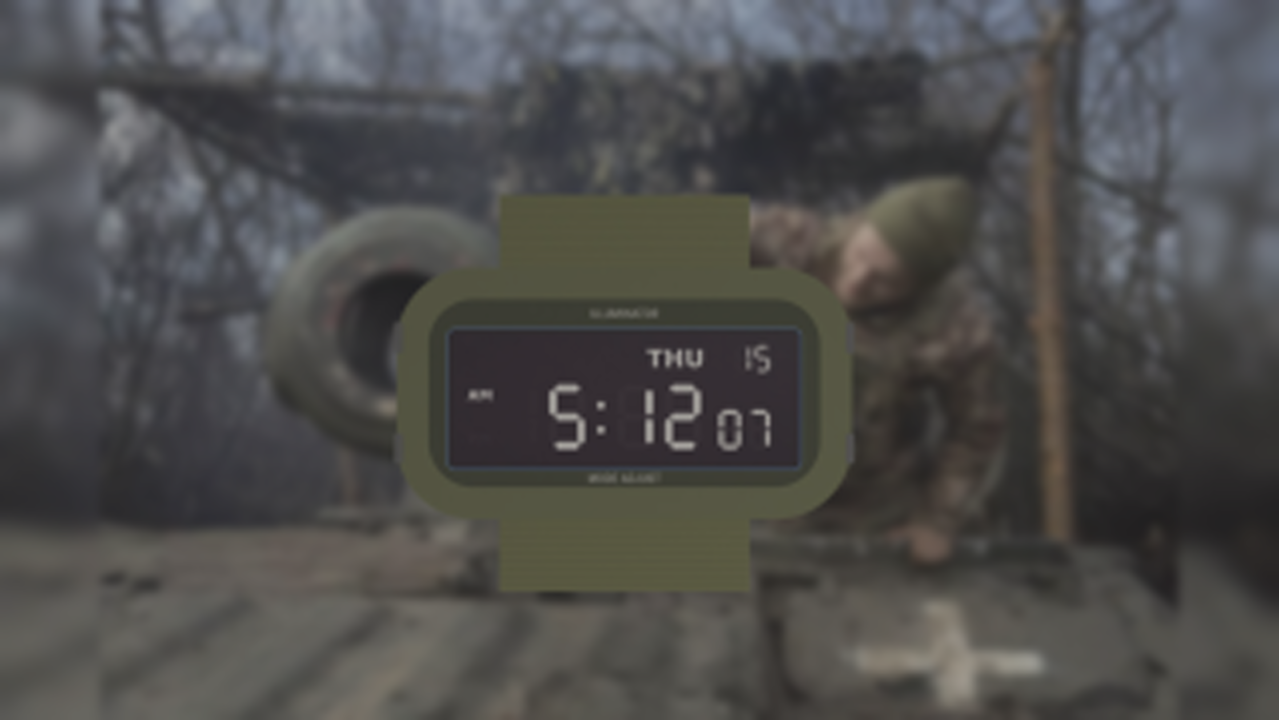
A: 5 h 12 min 07 s
